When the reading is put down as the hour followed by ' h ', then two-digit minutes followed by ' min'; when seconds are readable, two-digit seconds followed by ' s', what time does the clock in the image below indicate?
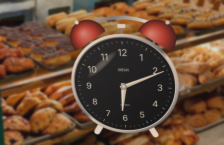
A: 6 h 11 min
